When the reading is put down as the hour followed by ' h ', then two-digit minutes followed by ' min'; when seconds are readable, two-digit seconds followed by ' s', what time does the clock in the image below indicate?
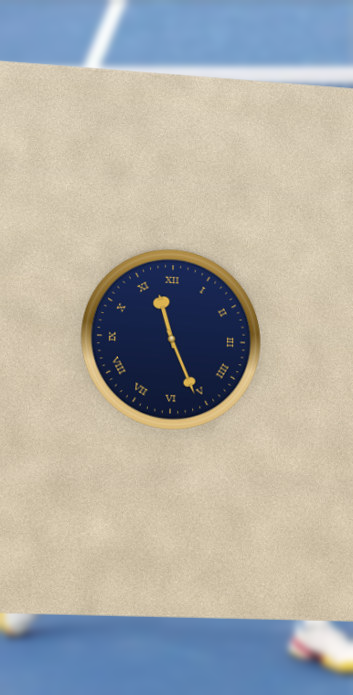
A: 11 h 26 min
